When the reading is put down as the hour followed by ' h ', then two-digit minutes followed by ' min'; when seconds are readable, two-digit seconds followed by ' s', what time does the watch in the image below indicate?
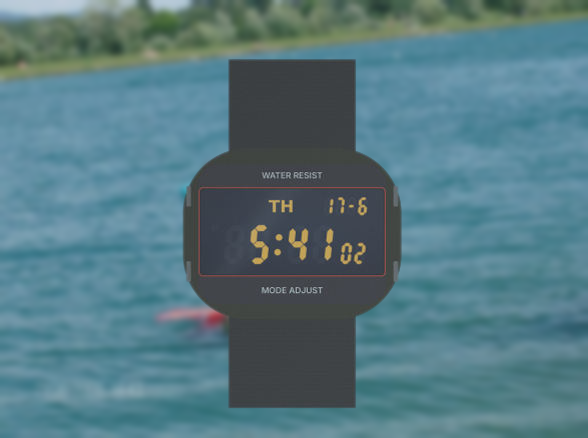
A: 5 h 41 min 02 s
